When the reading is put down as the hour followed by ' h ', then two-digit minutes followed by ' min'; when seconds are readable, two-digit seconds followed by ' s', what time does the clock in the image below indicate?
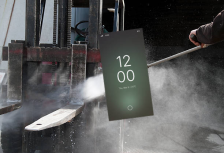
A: 12 h 00 min
